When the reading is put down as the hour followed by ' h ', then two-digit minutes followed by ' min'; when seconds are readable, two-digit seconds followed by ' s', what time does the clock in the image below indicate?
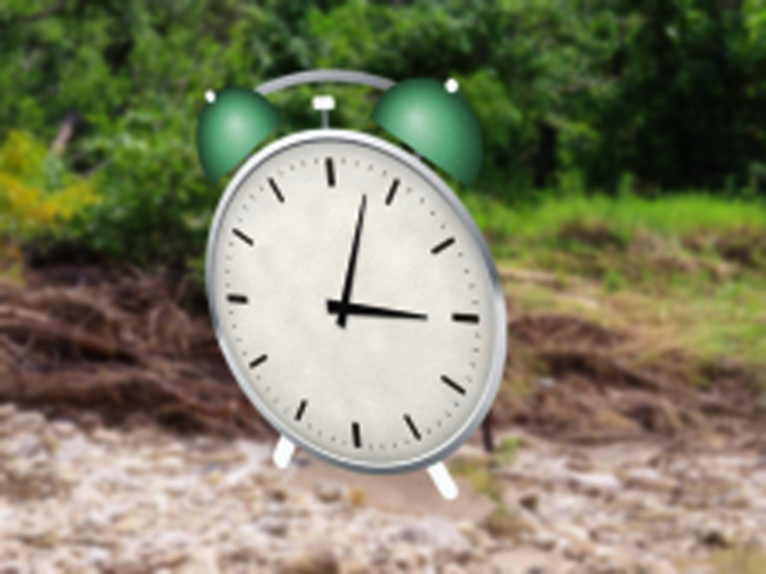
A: 3 h 03 min
